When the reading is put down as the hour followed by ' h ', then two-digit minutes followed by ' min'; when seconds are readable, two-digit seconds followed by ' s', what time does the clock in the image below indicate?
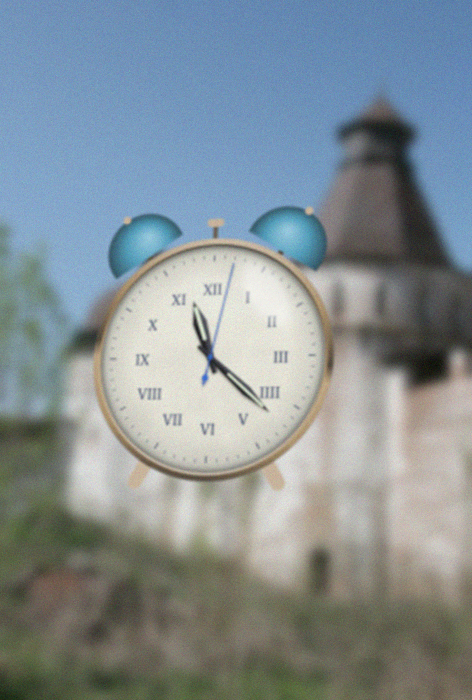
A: 11 h 22 min 02 s
